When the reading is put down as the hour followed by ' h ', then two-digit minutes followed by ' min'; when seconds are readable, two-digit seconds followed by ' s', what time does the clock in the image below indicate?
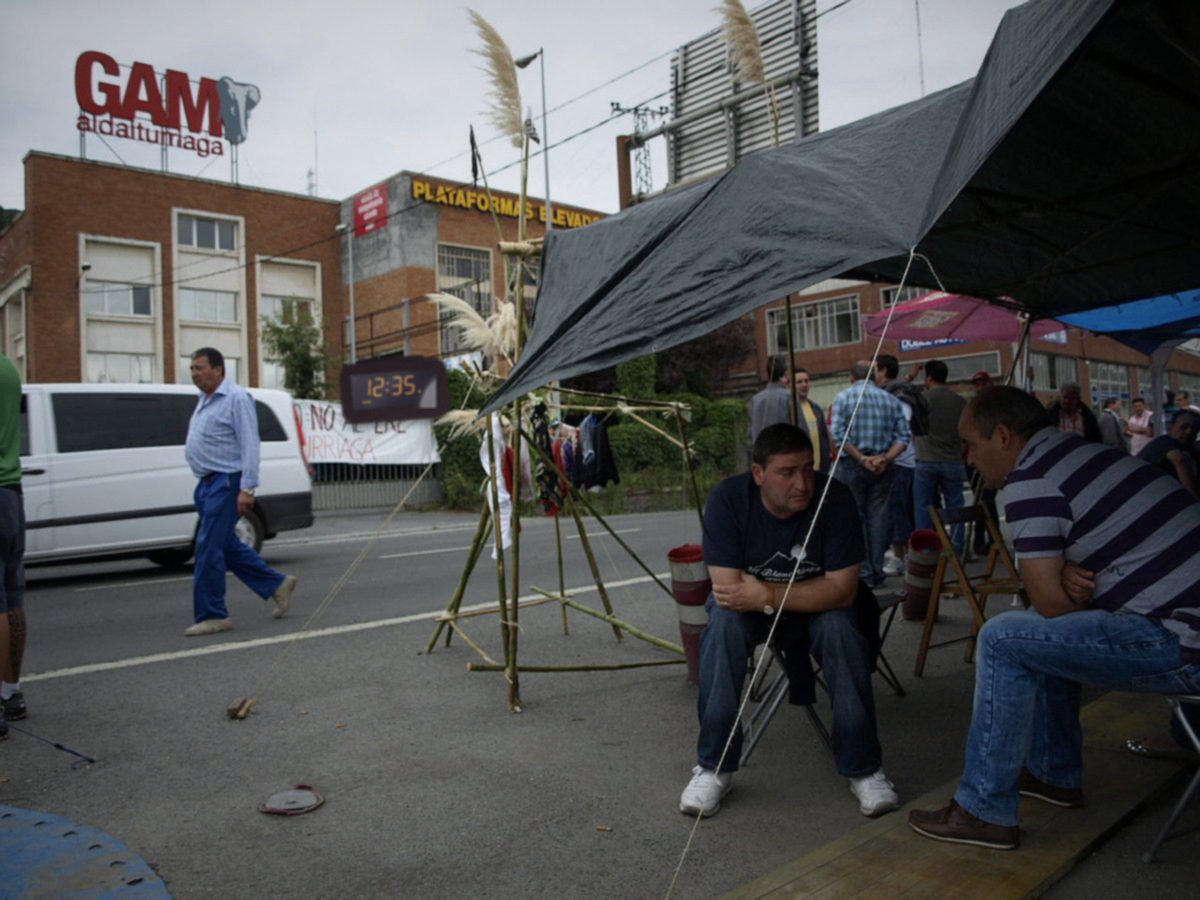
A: 12 h 35 min
